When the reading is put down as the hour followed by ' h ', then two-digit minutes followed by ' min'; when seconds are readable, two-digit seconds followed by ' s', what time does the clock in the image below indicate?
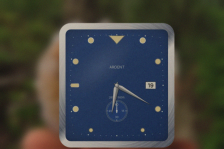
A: 6 h 20 min
